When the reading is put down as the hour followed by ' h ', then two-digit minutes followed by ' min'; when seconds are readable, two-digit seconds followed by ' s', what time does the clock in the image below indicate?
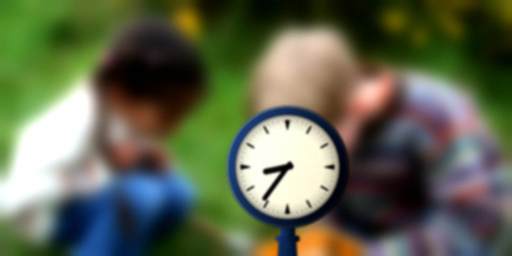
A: 8 h 36 min
